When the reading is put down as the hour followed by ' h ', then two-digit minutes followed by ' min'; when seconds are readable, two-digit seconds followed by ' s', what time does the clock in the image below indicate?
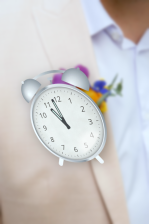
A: 10 h 58 min
